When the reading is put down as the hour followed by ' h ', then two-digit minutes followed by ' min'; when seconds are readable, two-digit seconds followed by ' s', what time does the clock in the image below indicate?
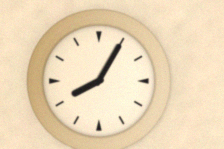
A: 8 h 05 min
